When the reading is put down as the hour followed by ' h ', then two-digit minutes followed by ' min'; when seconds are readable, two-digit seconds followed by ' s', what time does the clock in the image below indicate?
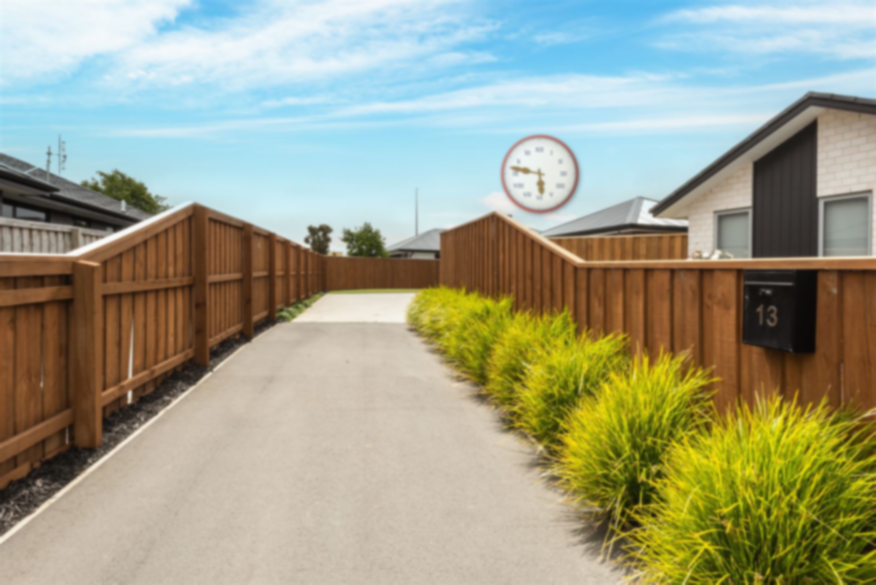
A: 5 h 47 min
